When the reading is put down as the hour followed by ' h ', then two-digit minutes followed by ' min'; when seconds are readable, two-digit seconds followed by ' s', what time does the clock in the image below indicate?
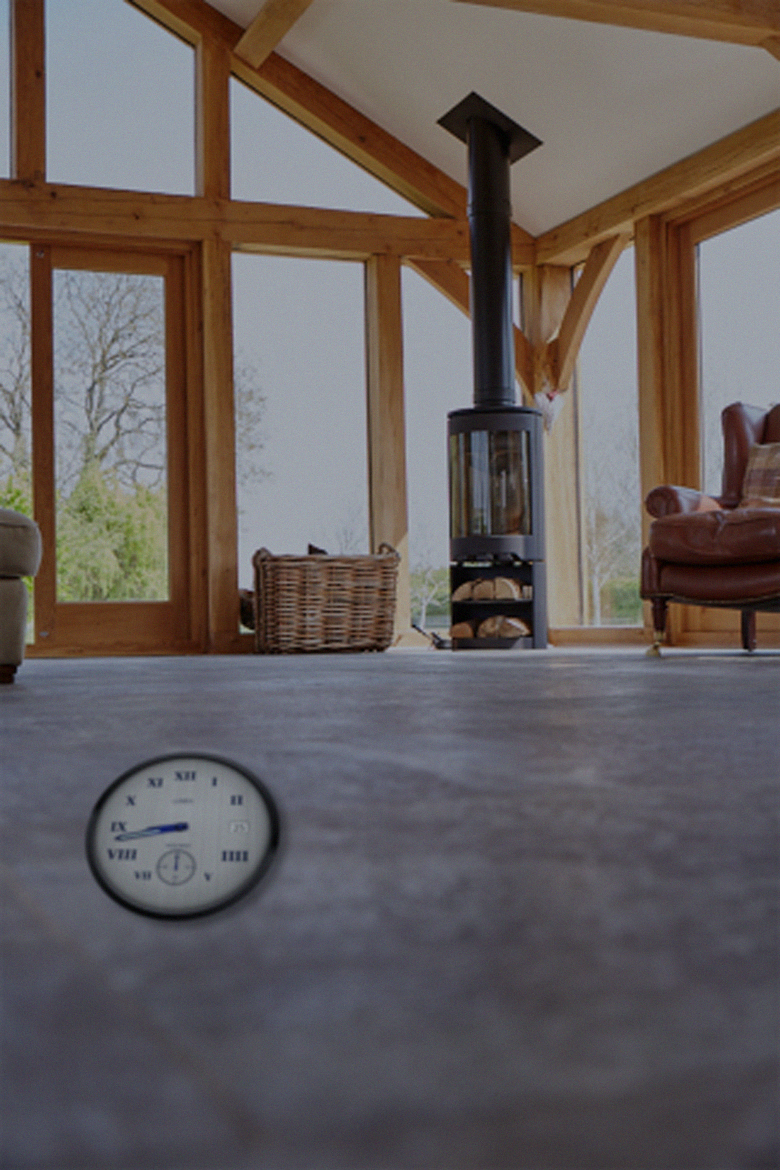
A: 8 h 43 min
